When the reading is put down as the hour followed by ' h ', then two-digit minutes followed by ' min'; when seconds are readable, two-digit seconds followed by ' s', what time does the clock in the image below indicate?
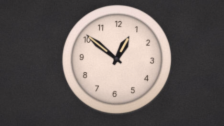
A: 12 h 51 min
